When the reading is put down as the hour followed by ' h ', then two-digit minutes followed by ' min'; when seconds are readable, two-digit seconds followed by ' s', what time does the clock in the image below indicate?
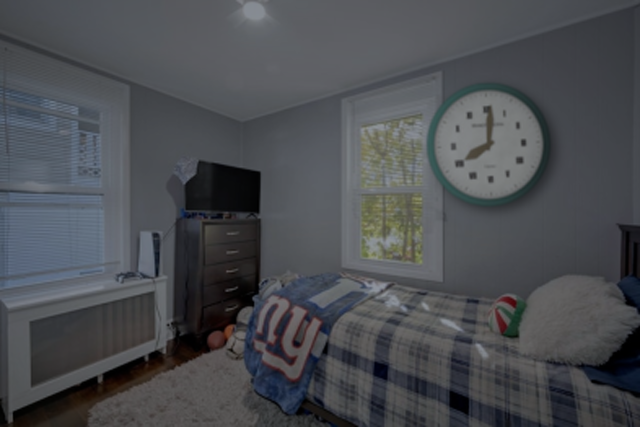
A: 8 h 01 min
